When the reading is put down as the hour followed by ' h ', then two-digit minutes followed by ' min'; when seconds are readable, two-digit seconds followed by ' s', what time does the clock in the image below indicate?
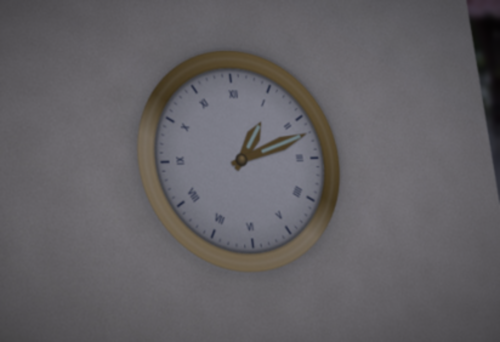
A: 1 h 12 min
